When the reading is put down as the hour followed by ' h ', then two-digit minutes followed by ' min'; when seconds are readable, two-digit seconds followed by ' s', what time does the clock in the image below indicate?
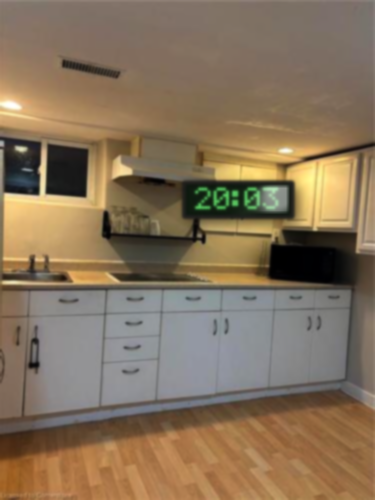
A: 20 h 03 min
